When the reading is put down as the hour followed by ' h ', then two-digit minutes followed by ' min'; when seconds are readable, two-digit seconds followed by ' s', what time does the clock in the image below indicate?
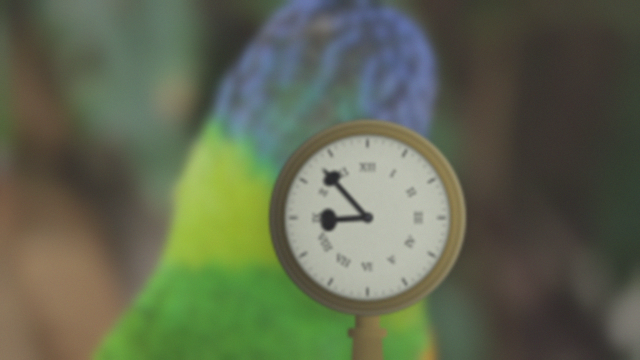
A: 8 h 53 min
